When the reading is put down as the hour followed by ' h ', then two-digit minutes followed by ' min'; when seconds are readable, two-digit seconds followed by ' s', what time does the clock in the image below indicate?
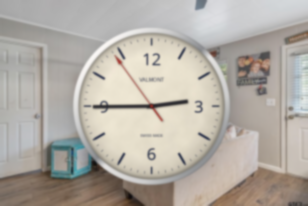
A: 2 h 44 min 54 s
